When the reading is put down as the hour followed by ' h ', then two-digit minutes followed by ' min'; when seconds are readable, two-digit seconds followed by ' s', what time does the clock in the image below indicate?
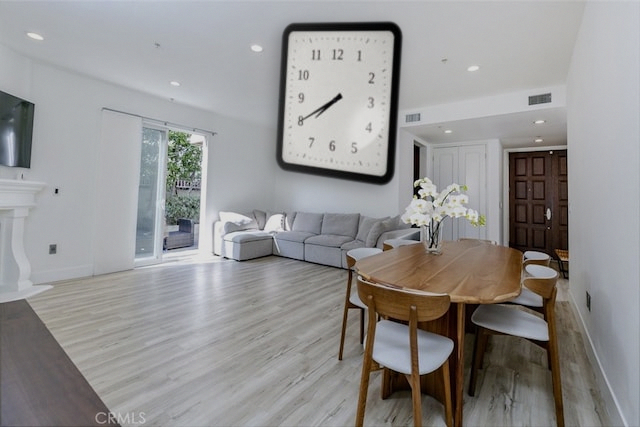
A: 7 h 40 min
